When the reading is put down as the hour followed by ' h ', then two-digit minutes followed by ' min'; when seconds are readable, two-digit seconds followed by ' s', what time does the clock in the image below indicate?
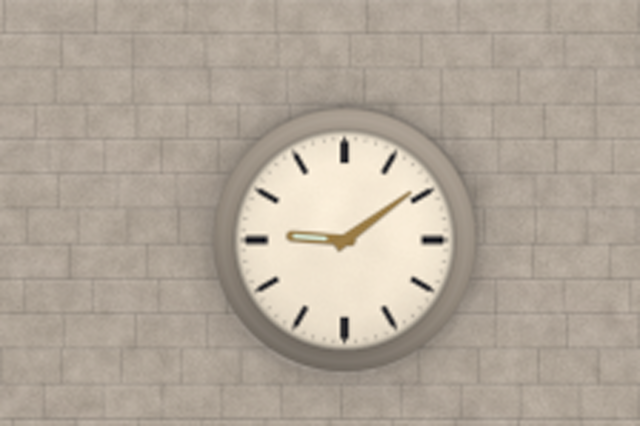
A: 9 h 09 min
